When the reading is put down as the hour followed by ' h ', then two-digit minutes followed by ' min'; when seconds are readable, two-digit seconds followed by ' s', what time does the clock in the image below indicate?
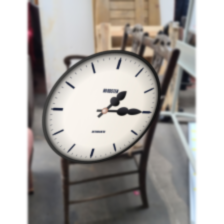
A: 1 h 15 min
